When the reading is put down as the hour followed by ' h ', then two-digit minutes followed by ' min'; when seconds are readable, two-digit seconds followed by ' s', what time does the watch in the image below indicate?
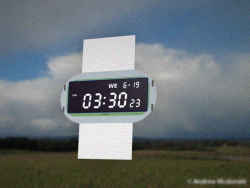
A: 3 h 30 min 23 s
